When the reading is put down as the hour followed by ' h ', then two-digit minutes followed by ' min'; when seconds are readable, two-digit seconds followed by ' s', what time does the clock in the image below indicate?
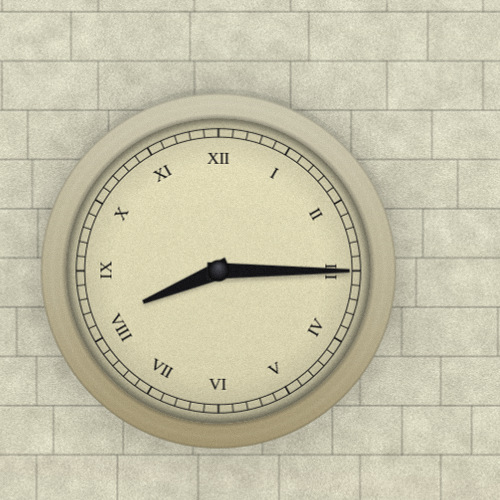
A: 8 h 15 min
